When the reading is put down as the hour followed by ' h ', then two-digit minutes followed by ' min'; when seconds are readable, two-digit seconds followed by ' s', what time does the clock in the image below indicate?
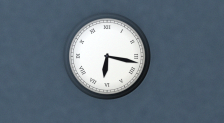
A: 6 h 17 min
